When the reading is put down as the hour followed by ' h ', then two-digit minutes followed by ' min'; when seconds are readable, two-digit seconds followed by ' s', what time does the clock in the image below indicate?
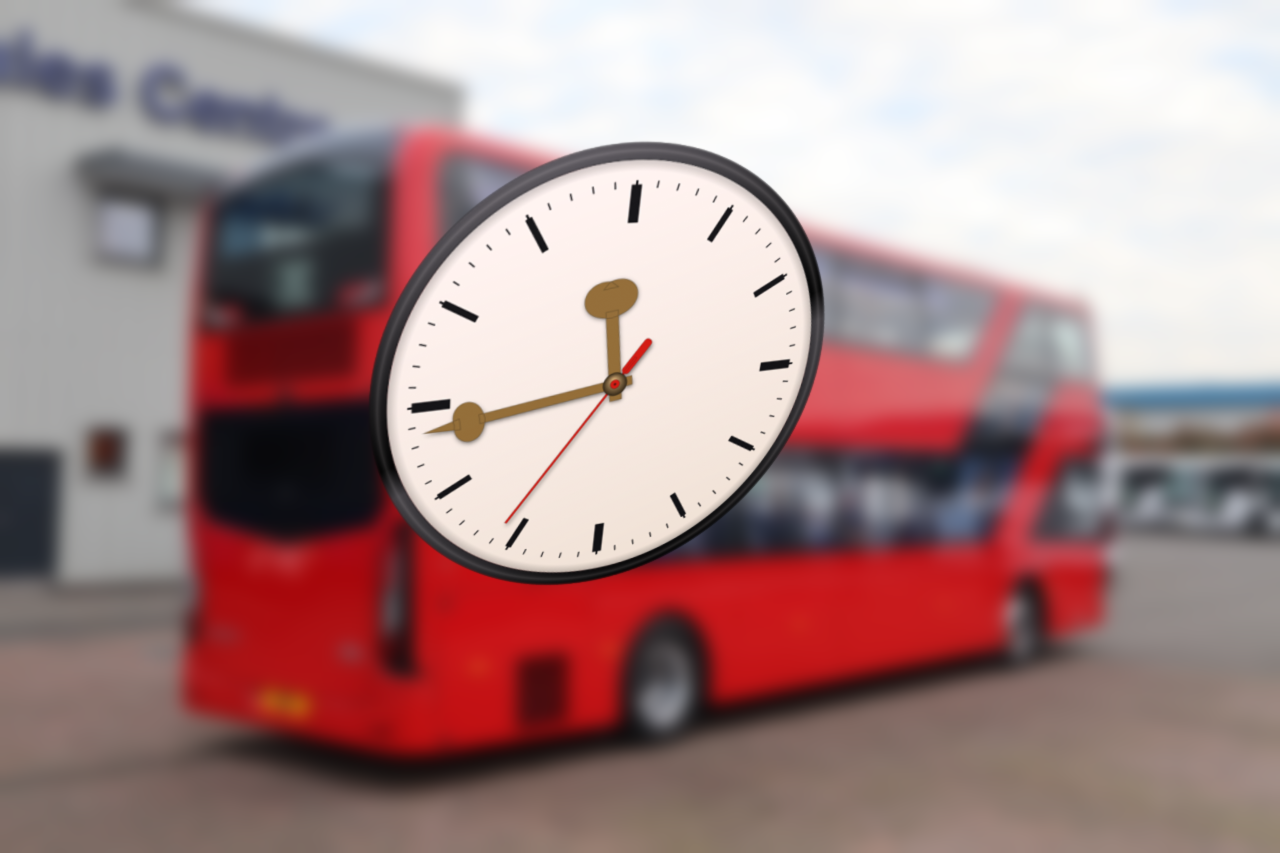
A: 11 h 43 min 36 s
